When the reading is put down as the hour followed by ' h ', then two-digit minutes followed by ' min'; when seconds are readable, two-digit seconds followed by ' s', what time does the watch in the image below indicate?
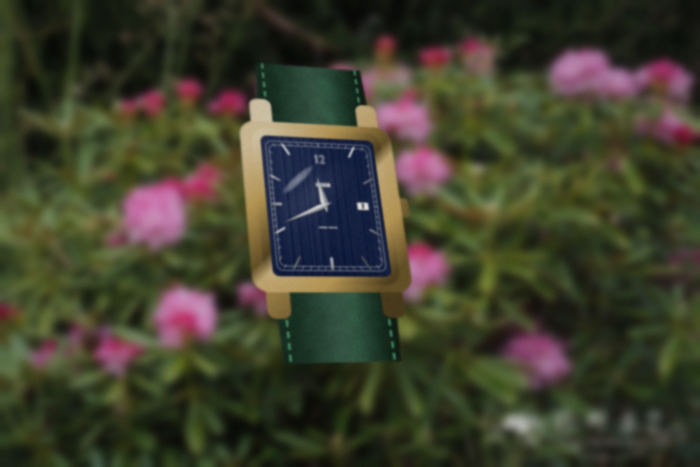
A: 11 h 41 min
